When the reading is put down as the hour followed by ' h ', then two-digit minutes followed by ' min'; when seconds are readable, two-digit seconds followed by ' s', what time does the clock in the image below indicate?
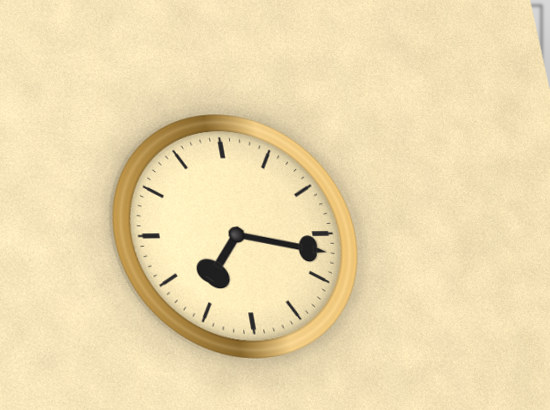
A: 7 h 17 min
